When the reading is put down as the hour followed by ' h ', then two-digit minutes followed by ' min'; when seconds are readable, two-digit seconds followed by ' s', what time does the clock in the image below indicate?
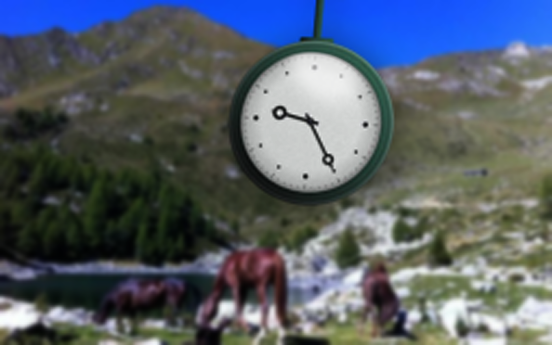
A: 9 h 25 min
